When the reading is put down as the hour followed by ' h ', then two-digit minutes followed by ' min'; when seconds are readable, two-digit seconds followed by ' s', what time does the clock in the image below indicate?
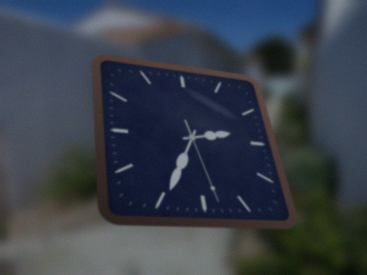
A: 2 h 34 min 28 s
